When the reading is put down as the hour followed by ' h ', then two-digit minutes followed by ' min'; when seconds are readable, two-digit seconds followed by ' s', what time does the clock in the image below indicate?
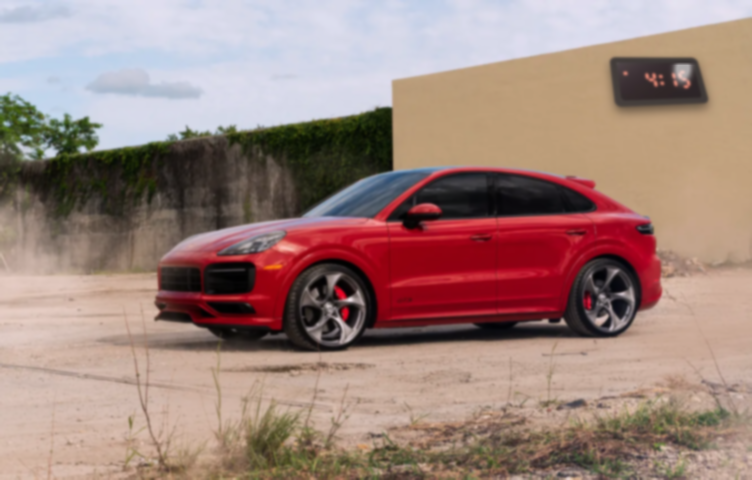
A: 4 h 15 min
